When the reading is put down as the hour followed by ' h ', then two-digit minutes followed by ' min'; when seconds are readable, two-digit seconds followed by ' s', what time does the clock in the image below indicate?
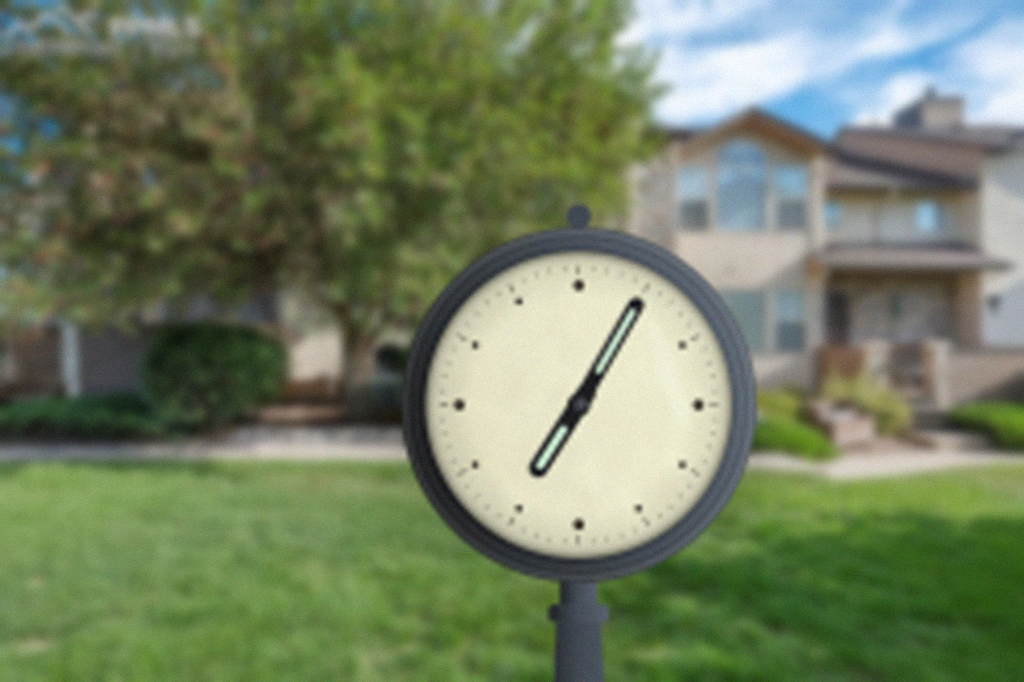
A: 7 h 05 min
